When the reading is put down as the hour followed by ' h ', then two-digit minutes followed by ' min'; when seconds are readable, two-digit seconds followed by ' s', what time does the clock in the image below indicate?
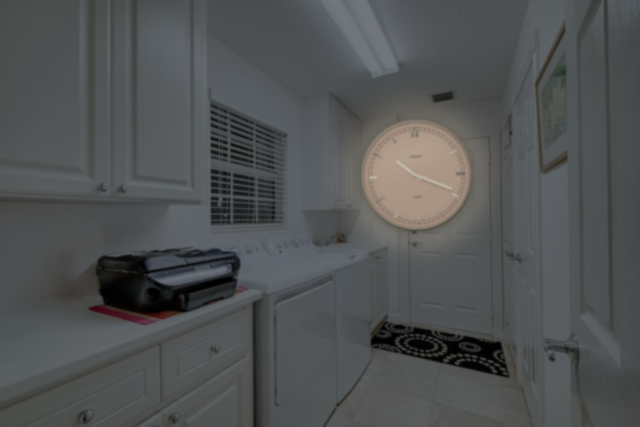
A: 10 h 19 min
